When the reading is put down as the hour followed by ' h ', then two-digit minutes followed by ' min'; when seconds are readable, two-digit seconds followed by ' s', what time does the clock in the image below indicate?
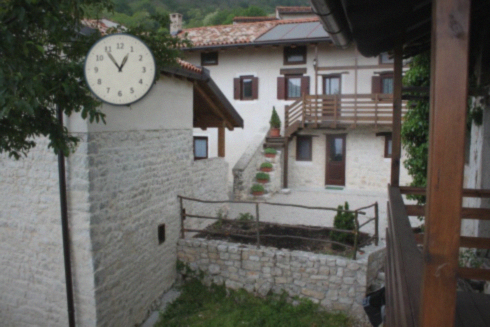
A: 12 h 54 min
